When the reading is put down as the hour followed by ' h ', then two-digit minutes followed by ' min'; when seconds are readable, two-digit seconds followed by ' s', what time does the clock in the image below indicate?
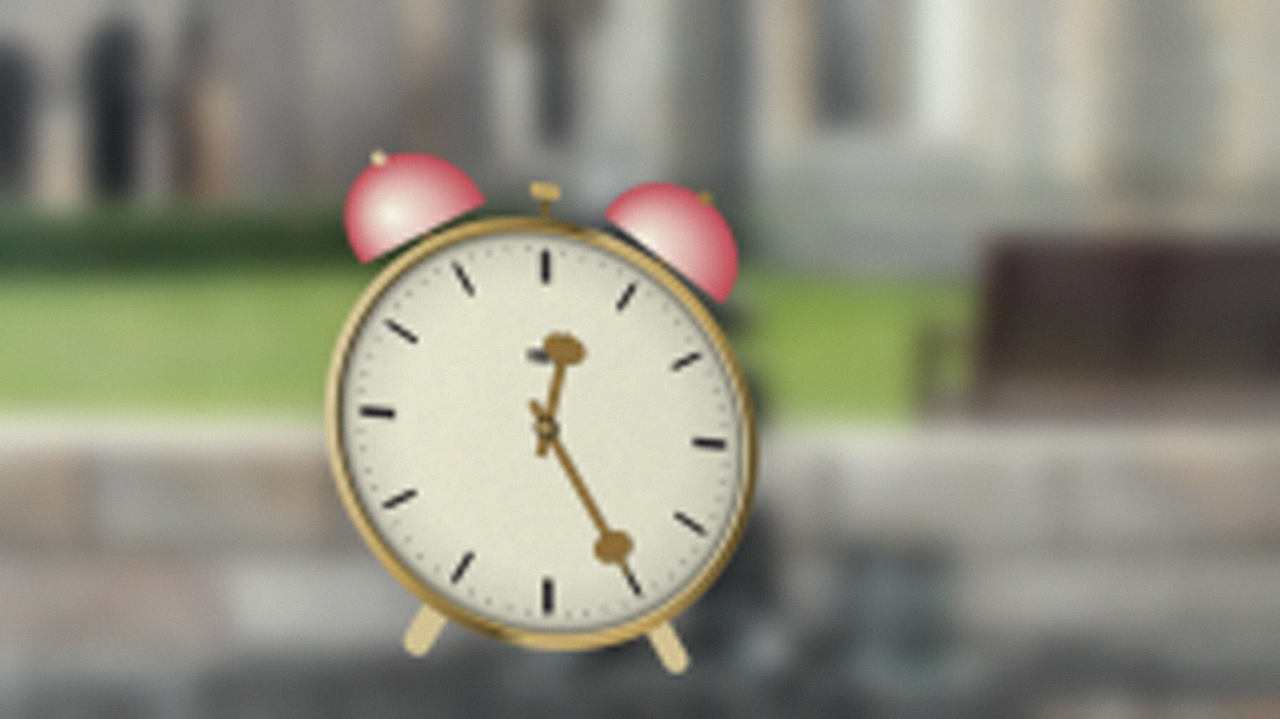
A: 12 h 25 min
